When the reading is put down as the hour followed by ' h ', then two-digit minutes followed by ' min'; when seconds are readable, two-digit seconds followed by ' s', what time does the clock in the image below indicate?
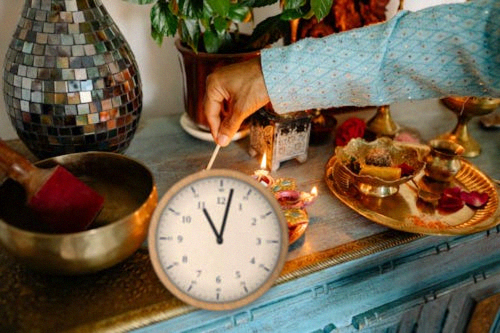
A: 11 h 02 min
